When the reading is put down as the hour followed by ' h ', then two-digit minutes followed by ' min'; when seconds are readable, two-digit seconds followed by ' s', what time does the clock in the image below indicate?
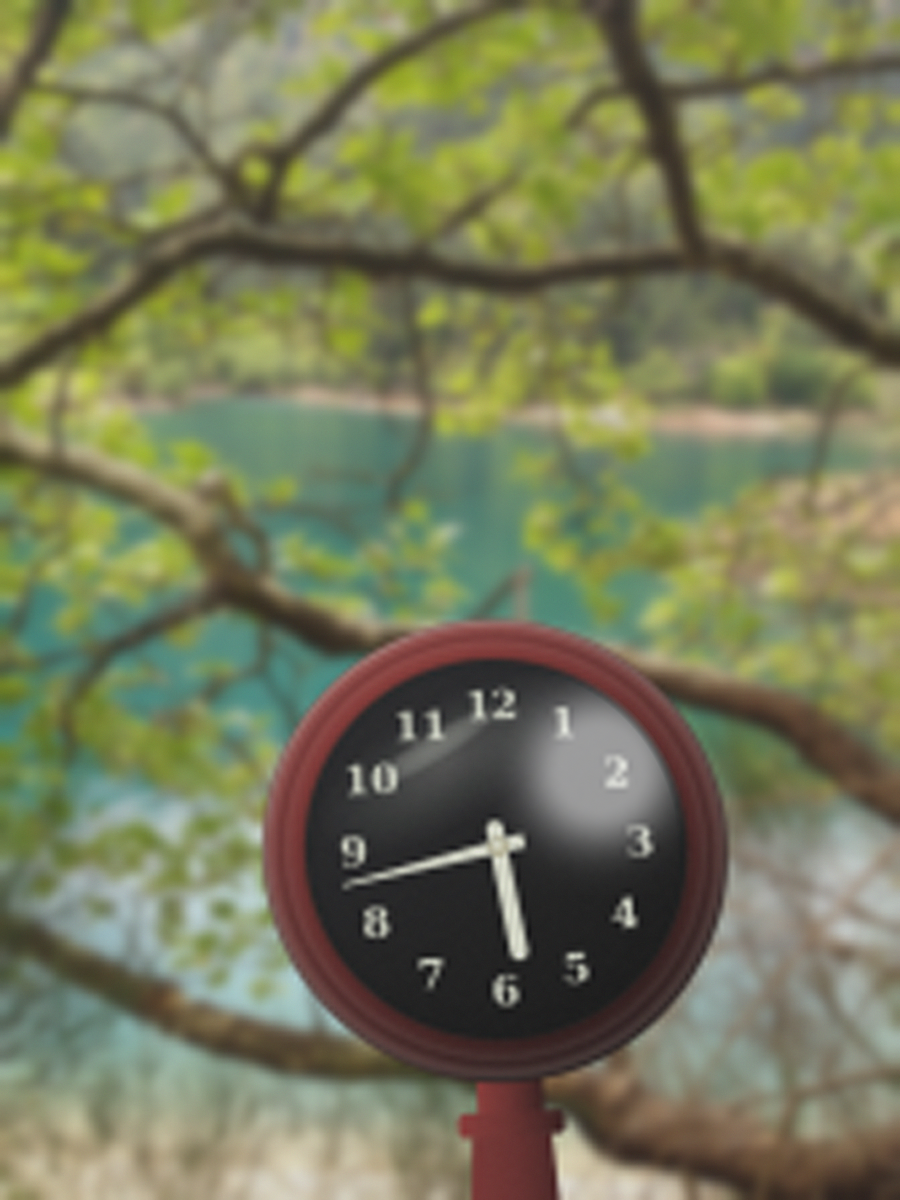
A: 5 h 43 min
